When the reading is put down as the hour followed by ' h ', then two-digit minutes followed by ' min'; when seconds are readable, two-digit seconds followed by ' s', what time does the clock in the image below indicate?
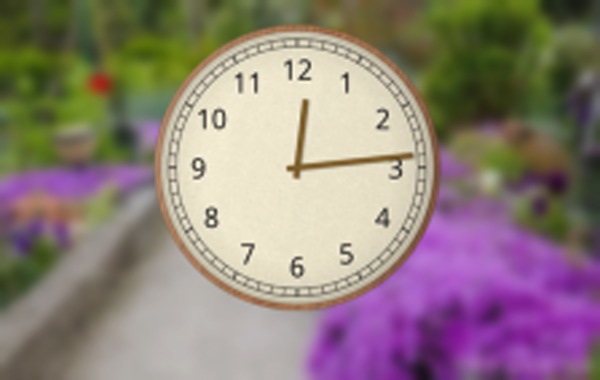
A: 12 h 14 min
